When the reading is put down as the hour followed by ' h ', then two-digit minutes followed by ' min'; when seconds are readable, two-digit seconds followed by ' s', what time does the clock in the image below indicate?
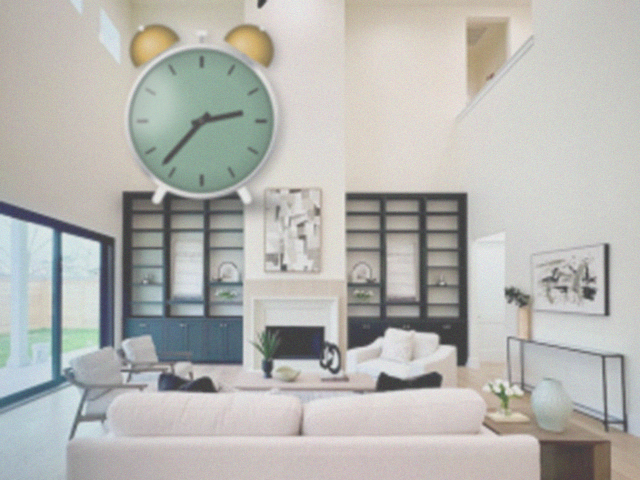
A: 2 h 37 min
